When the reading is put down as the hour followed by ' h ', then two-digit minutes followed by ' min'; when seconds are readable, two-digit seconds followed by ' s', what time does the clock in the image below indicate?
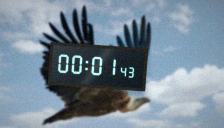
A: 0 h 01 min 43 s
